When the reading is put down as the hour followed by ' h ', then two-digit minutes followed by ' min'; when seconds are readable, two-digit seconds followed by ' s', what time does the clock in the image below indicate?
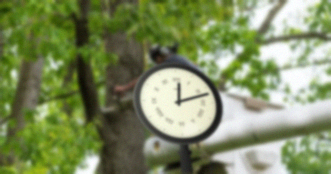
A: 12 h 12 min
